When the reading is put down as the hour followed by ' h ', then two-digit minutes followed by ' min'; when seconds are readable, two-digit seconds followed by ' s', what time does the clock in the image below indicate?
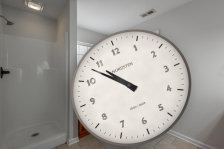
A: 10 h 53 min
